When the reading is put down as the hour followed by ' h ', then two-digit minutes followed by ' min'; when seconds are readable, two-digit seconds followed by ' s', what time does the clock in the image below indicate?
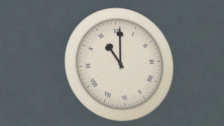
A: 11 h 01 min
